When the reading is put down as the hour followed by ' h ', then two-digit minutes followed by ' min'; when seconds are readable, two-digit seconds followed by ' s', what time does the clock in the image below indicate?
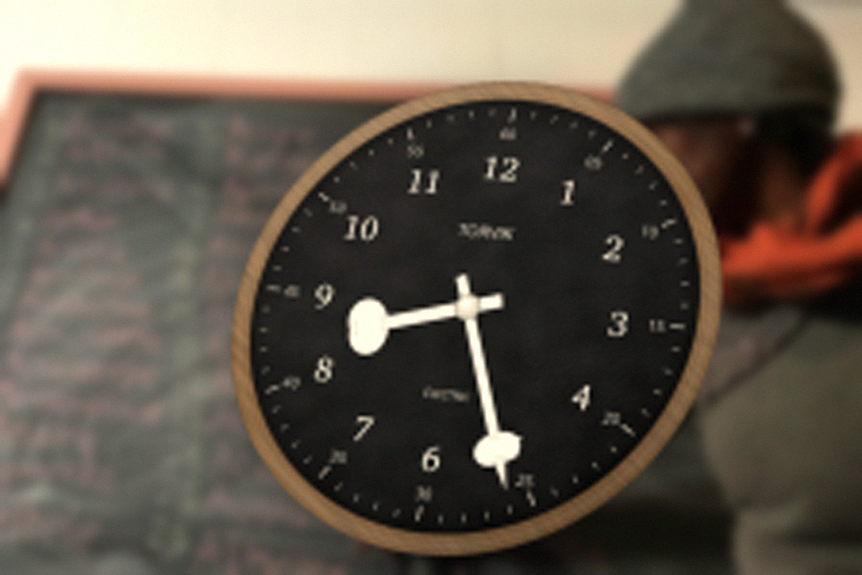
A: 8 h 26 min
